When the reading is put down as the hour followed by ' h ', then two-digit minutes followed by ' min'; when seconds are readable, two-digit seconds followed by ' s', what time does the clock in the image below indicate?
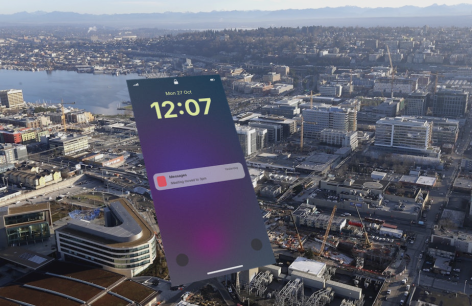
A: 12 h 07 min
